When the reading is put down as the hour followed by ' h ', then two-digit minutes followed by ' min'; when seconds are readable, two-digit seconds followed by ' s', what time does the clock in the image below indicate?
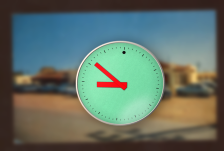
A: 8 h 51 min
